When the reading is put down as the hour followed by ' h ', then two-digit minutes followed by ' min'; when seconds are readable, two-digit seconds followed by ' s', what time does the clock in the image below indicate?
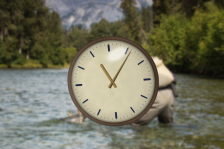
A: 11 h 06 min
